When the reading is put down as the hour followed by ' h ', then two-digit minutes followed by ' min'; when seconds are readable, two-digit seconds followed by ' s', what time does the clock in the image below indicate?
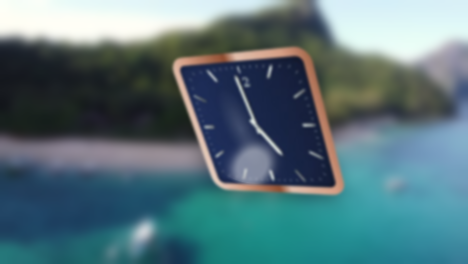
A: 4 h 59 min
